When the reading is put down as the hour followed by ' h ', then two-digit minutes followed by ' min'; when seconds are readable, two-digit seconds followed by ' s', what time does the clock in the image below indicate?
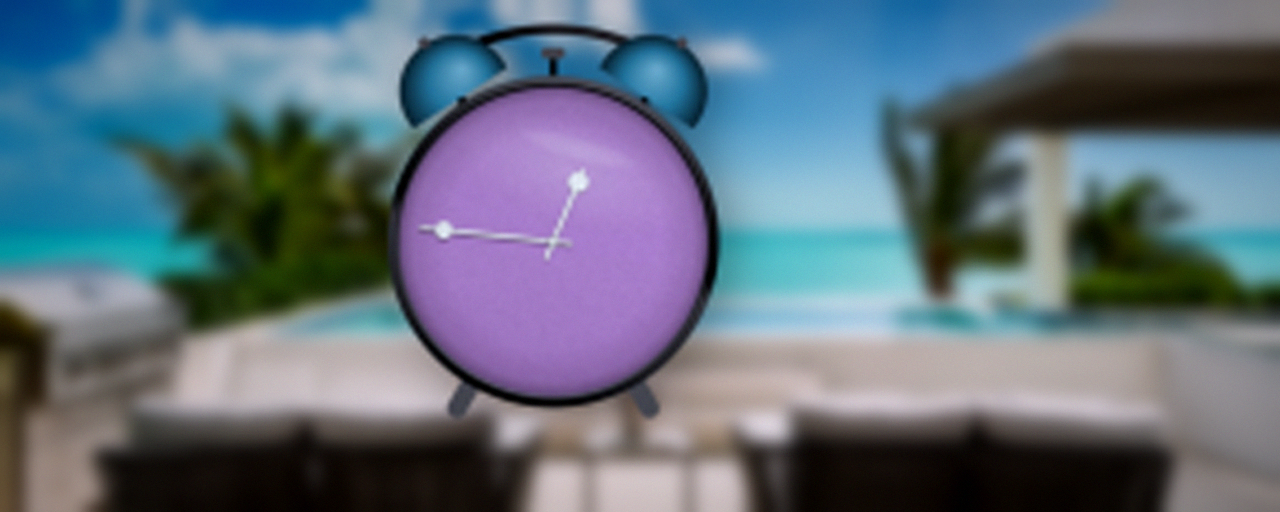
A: 12 h 46 min
